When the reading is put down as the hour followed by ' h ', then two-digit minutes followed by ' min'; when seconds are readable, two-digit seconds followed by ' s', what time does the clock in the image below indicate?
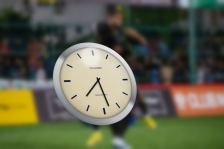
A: 7 h 28 min
